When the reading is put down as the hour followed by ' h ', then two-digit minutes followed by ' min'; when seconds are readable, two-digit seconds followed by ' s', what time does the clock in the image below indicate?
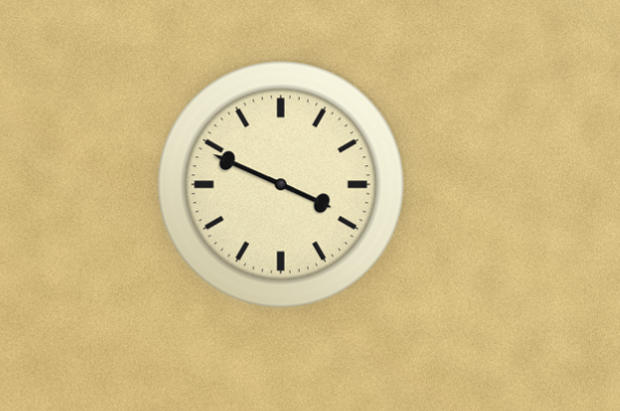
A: 3 h 49 min
